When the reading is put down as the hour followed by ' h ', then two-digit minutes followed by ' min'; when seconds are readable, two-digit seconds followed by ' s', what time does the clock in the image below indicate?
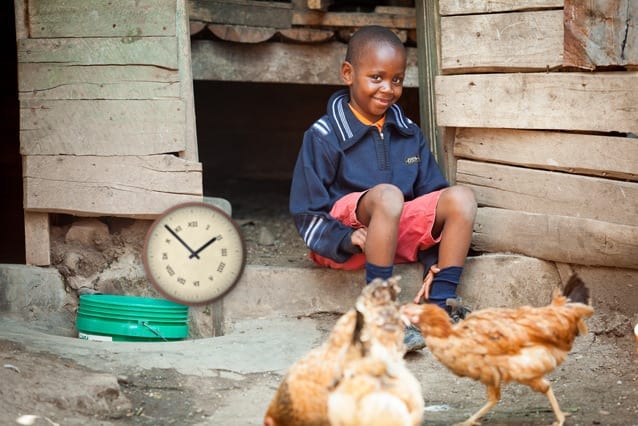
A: 1 h 53 min
